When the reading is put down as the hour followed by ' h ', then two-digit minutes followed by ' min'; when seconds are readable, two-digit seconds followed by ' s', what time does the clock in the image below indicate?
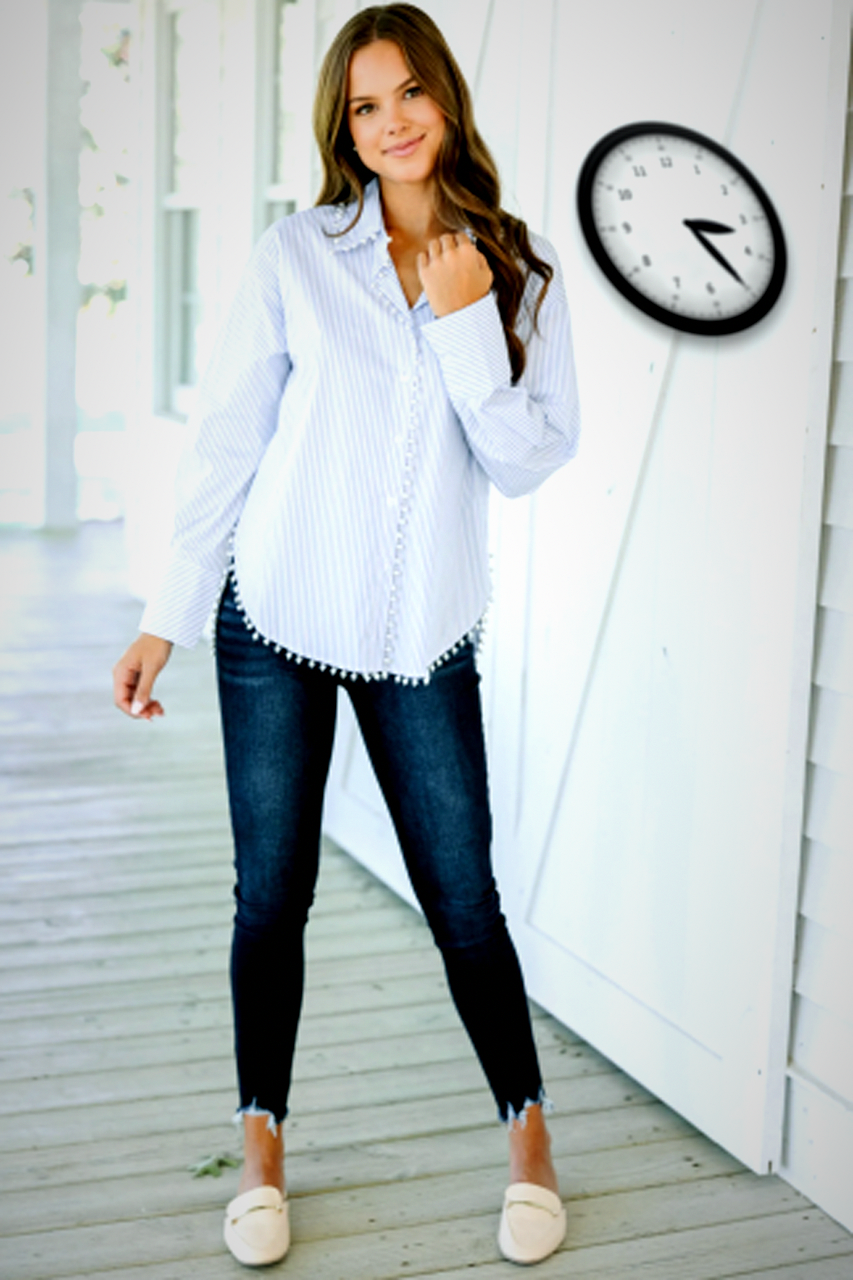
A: 3 h 25 min
